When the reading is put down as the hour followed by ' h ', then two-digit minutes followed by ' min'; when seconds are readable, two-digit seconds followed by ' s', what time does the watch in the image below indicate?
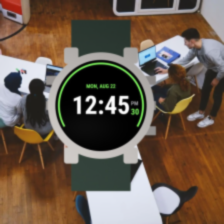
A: 12 h 45 min
